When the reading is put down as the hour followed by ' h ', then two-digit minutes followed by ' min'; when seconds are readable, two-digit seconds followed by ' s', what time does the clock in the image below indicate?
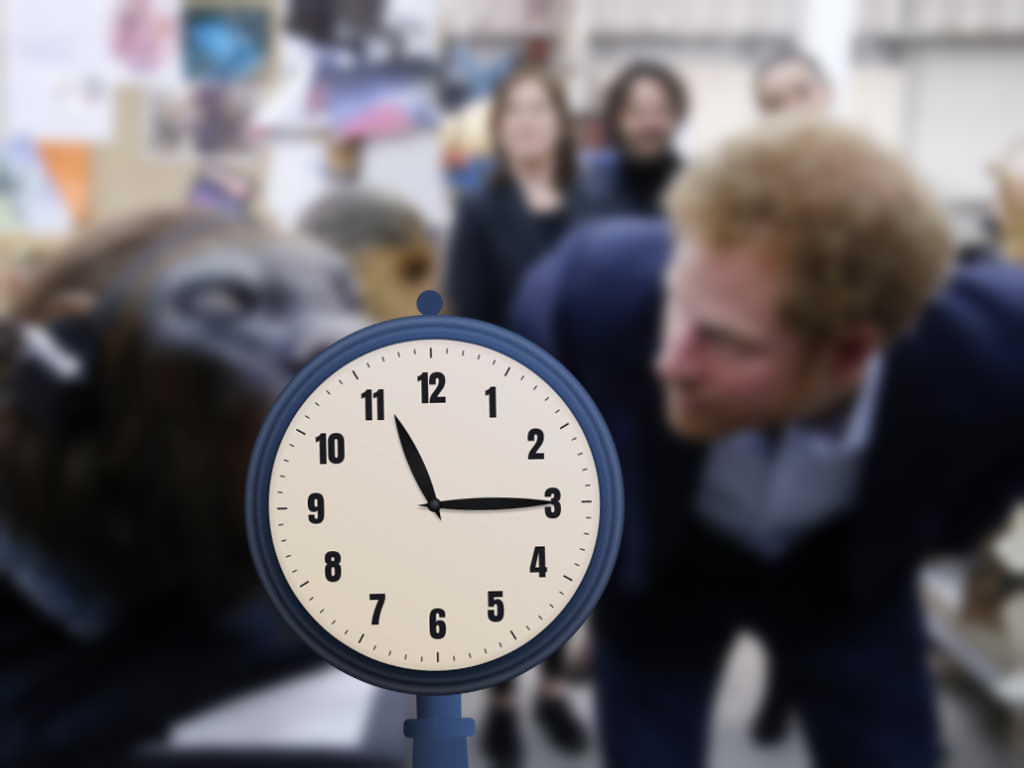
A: 11 h 15 min
